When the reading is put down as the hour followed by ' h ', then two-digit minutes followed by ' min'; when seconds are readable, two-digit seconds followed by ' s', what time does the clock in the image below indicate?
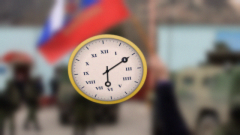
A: 6 h 10 min
